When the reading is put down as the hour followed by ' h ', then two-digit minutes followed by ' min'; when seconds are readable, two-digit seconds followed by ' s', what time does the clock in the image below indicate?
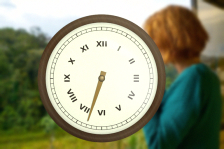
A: 6 h 33 min
